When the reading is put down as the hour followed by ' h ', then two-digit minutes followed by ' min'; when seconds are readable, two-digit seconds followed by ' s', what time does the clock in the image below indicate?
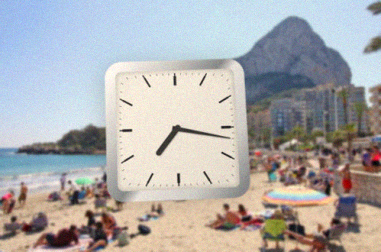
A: 7 h 17 min
